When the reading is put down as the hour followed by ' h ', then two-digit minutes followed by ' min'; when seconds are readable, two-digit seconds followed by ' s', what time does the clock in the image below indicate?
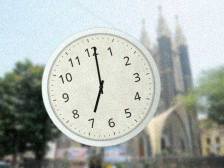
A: 7 h 01 min
